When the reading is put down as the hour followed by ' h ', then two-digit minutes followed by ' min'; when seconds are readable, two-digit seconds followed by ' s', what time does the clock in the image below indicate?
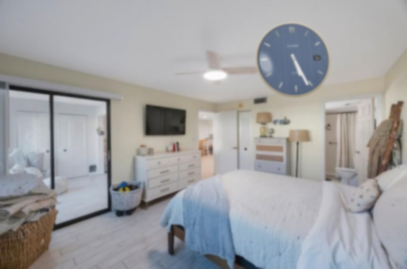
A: 5 h 26 min
